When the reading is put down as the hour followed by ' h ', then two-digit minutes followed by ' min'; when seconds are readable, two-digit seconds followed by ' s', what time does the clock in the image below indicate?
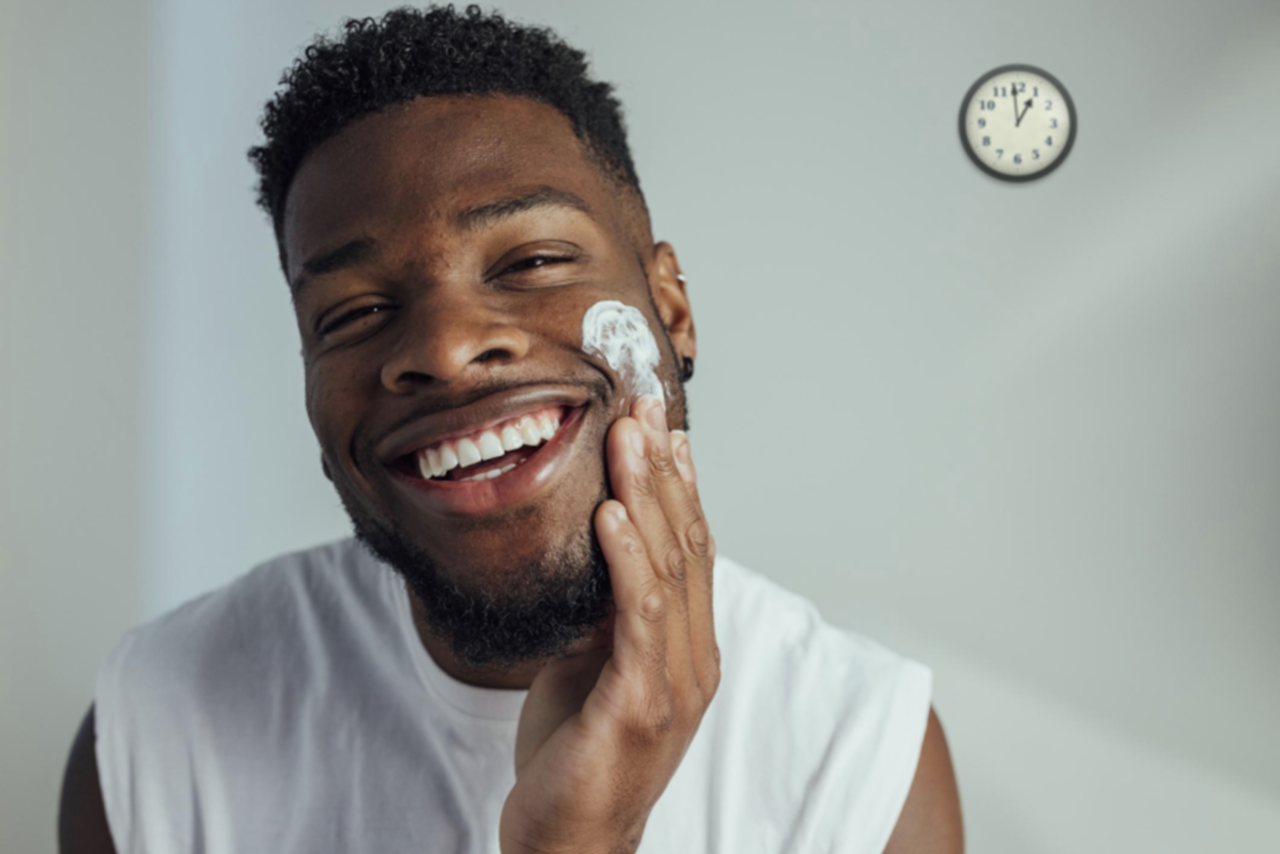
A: 12 h 59 min
